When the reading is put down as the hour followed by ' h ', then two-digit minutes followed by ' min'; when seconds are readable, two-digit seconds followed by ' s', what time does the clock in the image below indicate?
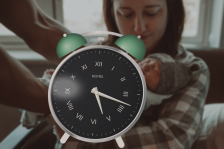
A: 5 h 18 min
